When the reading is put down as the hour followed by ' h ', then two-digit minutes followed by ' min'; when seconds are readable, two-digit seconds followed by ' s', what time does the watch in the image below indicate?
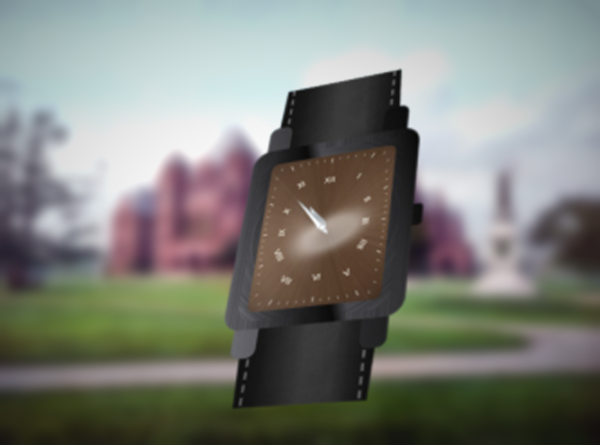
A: 10 h 53 min
